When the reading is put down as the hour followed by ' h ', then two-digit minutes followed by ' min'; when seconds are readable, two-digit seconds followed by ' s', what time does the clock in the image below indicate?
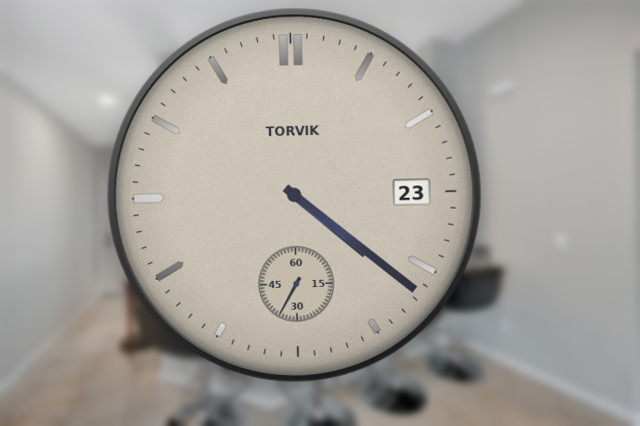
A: 4 h 21 min 35 s
